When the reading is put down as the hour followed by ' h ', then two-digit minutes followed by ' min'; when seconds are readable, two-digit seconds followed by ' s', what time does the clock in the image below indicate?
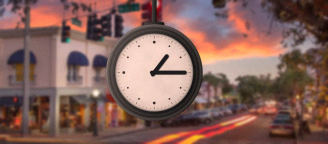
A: 1 h 15 min
